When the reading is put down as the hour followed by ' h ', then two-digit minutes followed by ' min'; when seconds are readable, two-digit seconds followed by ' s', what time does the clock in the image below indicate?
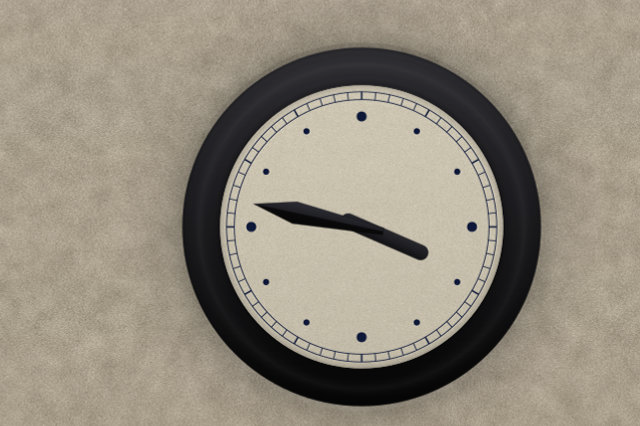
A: 3 h 47 min
